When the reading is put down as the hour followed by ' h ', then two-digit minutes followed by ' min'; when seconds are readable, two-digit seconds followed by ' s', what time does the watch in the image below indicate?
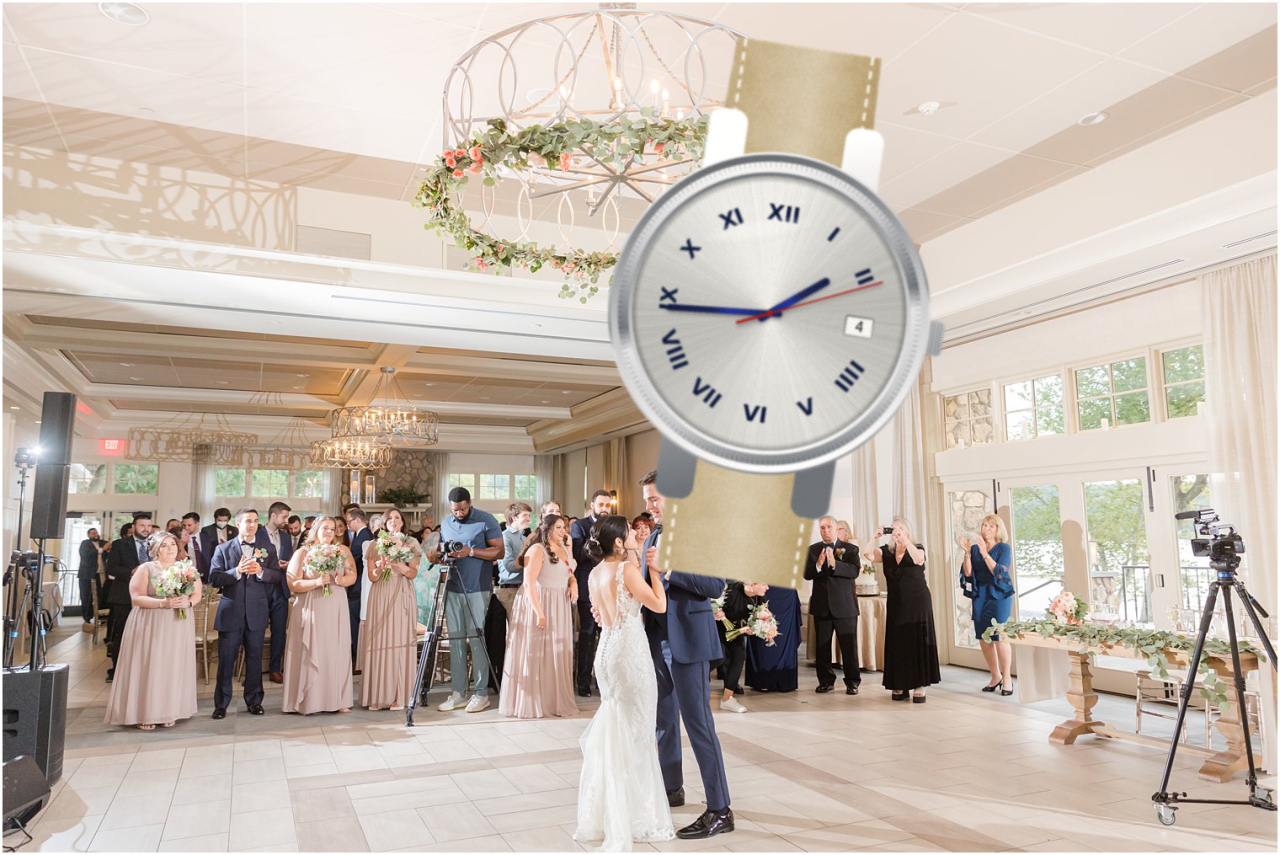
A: 1 h 44 min 11 s
